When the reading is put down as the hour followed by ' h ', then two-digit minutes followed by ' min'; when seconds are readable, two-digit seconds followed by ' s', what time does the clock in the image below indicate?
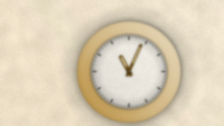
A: 11 h 04 min
